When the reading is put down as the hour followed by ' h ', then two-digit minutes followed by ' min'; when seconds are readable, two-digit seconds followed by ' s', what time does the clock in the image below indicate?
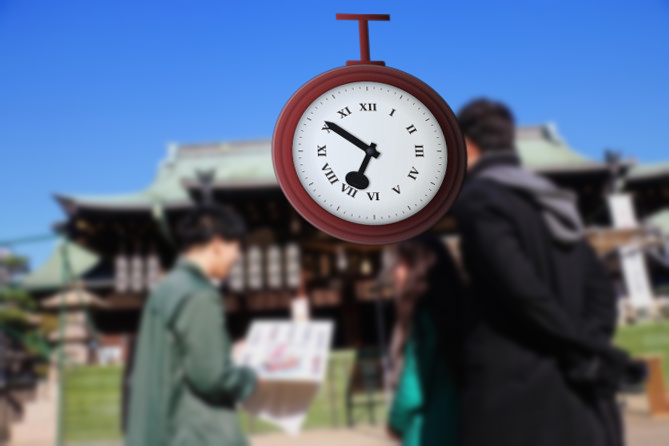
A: 6 h 51 min
